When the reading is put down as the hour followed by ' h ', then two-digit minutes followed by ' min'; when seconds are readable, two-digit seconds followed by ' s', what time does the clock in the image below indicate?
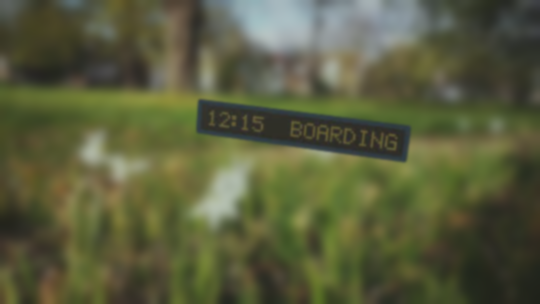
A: 12 h 15 min
